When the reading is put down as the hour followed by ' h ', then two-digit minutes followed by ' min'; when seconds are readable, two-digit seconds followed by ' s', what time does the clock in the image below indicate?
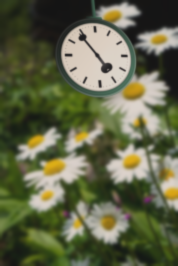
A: 4 h 54 min
